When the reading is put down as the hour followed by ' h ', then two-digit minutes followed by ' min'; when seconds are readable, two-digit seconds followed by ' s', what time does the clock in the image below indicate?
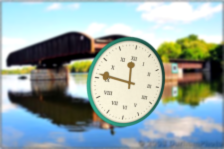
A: 11 h 46 min
